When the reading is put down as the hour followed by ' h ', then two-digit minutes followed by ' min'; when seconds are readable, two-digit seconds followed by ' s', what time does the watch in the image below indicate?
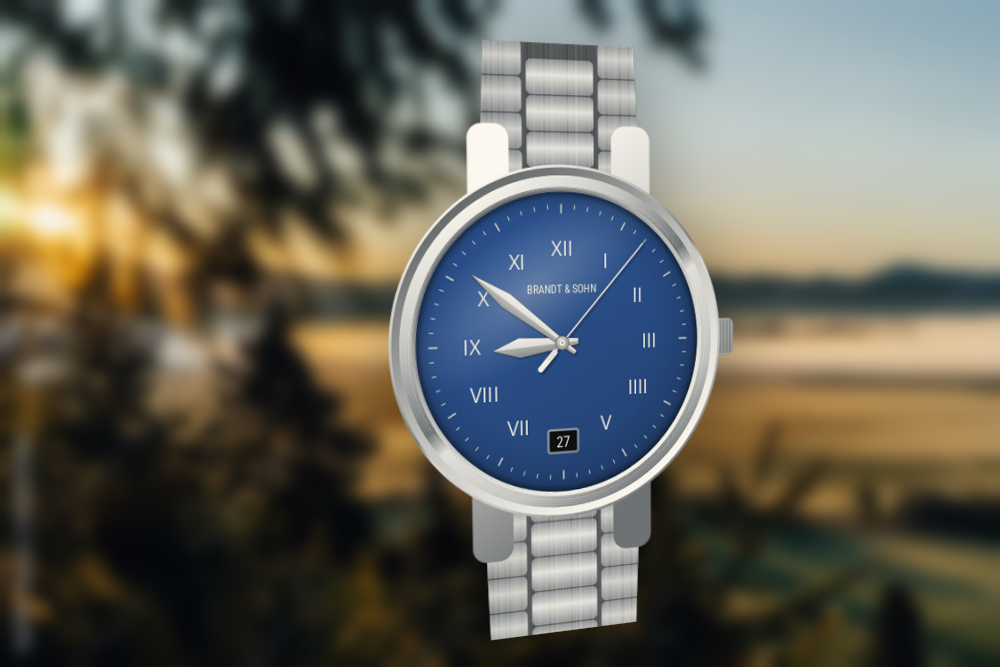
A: 8 h 51 min 07 s
